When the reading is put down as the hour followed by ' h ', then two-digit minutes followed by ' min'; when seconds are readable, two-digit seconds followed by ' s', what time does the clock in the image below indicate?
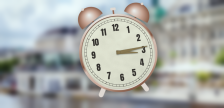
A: 3 h 14 min
